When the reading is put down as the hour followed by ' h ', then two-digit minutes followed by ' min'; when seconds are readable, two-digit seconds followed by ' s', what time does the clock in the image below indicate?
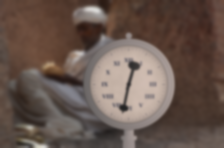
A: 12 h 32 min
